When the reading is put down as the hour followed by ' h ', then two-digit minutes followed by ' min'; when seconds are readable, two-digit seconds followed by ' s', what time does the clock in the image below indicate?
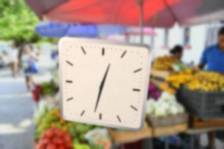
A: 12 h 32 min
